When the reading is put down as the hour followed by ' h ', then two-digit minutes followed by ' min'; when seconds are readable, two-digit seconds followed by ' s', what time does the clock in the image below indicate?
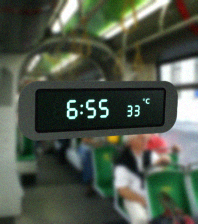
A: 6 h 55 min
